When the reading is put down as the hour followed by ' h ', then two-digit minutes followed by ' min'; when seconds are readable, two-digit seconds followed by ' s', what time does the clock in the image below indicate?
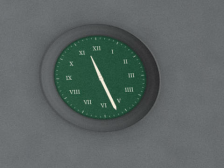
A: 11 h 27 min
